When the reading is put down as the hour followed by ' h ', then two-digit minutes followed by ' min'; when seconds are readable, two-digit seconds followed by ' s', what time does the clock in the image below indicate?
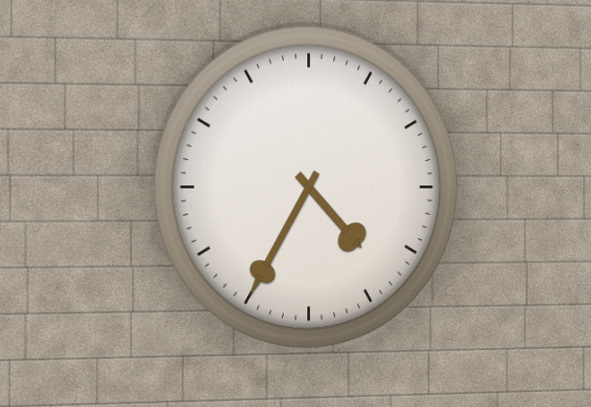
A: 4 h 35 min
